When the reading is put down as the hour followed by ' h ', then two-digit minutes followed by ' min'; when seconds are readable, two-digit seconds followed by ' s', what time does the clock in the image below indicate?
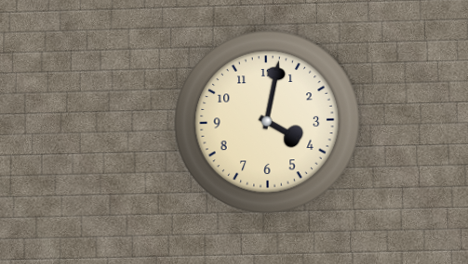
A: 4 h 02 min
